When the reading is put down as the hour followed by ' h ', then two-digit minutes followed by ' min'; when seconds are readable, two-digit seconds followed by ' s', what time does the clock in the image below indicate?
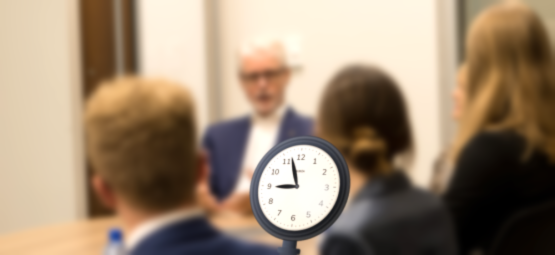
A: 8 h 57 min
